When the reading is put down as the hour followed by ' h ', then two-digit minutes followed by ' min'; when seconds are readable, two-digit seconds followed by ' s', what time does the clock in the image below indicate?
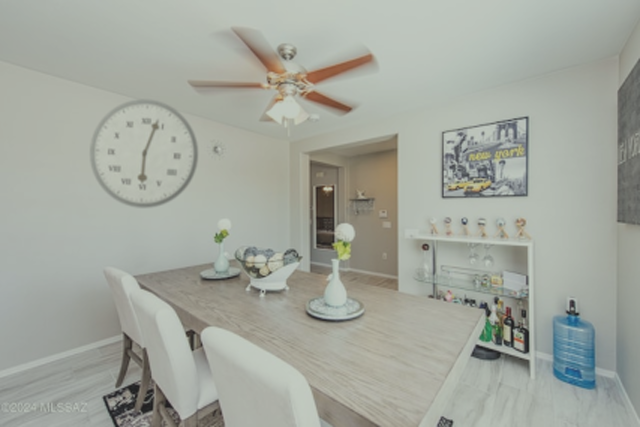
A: 6 h 03 min
